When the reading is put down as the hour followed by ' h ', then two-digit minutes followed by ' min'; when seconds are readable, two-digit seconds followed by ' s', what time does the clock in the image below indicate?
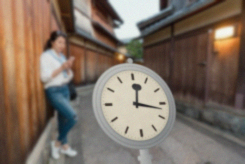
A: 12 h 17 min
